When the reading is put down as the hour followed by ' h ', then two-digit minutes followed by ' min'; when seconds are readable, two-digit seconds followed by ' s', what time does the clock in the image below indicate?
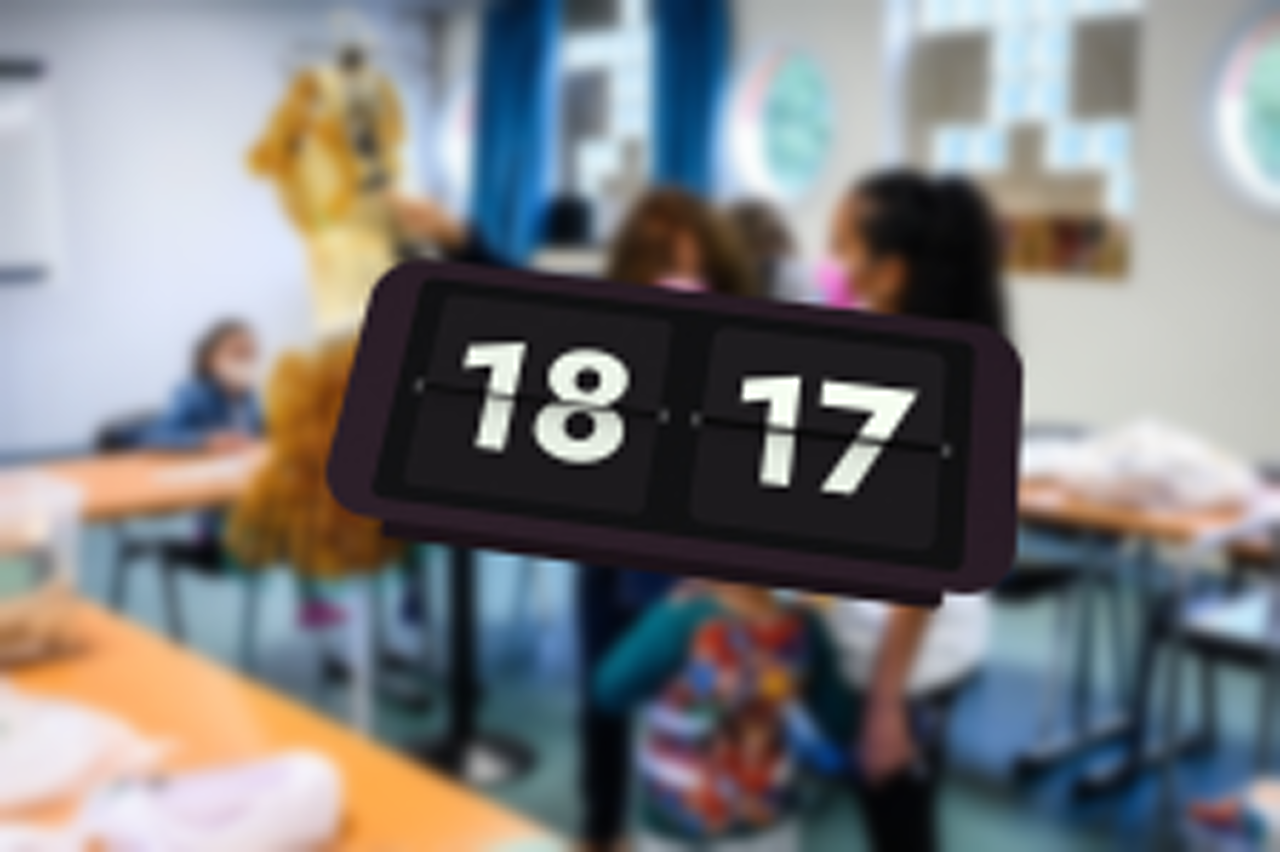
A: 18 h 17 min
